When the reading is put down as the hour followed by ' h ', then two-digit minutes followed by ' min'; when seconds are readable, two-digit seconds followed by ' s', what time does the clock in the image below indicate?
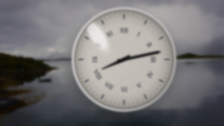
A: 8 h 13 min
